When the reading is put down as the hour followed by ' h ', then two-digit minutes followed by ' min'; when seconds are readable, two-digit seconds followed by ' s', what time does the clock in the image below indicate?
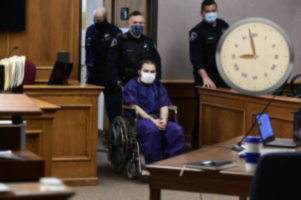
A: 8 h 58 min
